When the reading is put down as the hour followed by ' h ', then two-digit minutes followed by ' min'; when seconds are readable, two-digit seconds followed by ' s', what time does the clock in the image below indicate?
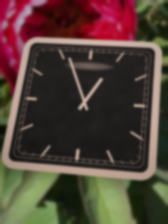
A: 12 h 56 min
